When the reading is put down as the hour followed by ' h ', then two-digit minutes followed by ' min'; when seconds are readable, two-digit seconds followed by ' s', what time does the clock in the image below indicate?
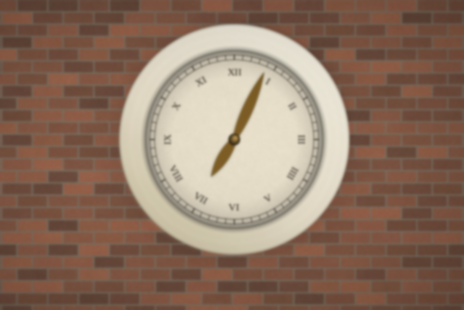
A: 7 h 04 min
